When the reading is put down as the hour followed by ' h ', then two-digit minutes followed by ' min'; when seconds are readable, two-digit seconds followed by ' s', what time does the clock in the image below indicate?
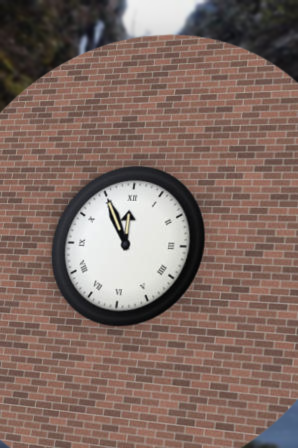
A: 11 h 55 min
